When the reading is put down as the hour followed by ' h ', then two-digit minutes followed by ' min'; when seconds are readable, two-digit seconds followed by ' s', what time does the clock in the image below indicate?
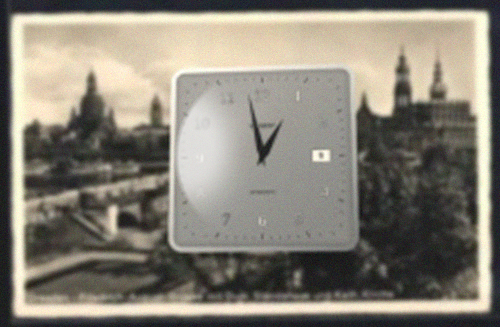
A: 12 h 58 min
